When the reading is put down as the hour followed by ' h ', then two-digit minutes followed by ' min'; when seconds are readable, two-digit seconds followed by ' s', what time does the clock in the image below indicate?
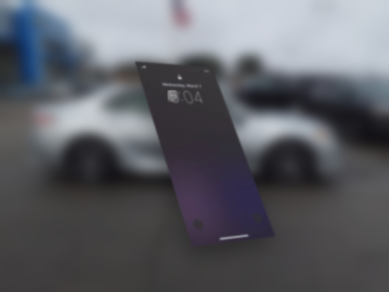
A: 5 h 04 min
